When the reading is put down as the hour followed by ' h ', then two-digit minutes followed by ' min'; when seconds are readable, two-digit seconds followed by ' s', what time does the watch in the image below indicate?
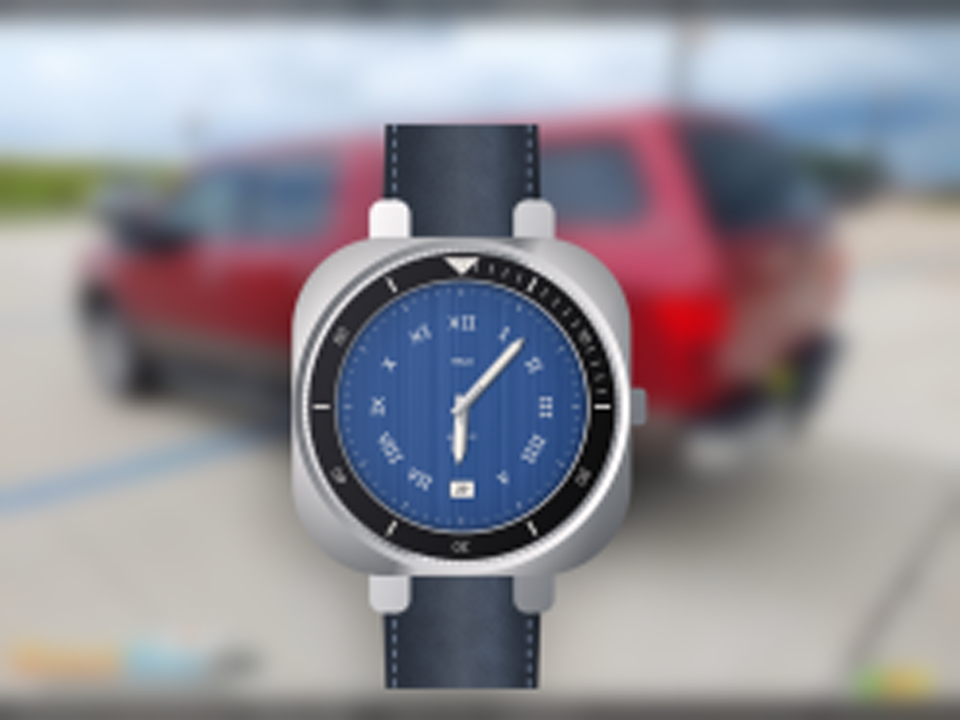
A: 6 h 07 min
